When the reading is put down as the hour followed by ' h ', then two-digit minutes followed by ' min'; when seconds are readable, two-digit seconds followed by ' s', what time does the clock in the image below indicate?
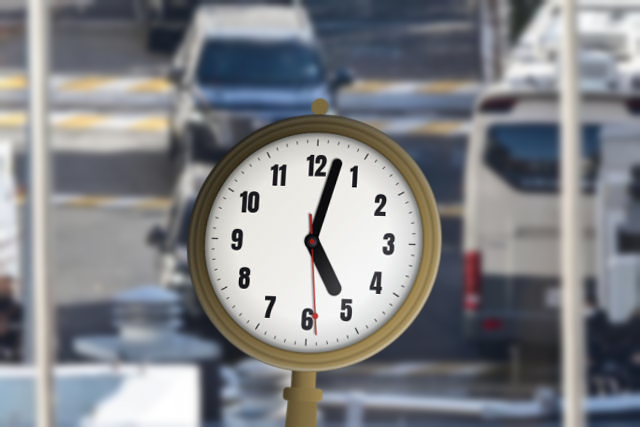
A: 5 h 02 min 29 s
